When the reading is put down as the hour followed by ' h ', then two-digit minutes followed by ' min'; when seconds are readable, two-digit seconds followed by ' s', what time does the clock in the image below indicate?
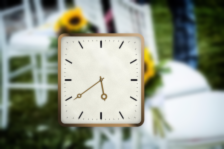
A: 5 h 39 min
